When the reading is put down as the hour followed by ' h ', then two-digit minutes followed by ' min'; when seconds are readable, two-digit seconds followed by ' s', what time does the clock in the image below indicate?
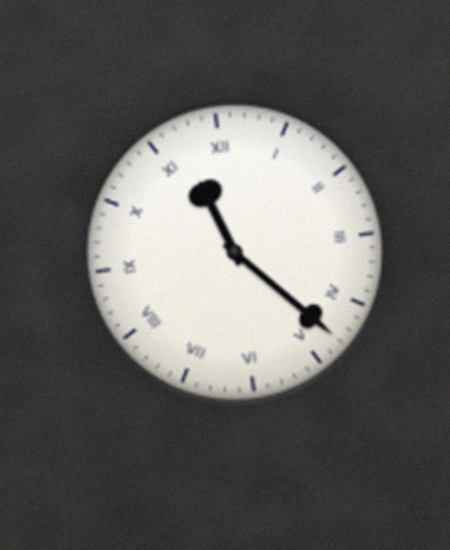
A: 11 h 23 min
